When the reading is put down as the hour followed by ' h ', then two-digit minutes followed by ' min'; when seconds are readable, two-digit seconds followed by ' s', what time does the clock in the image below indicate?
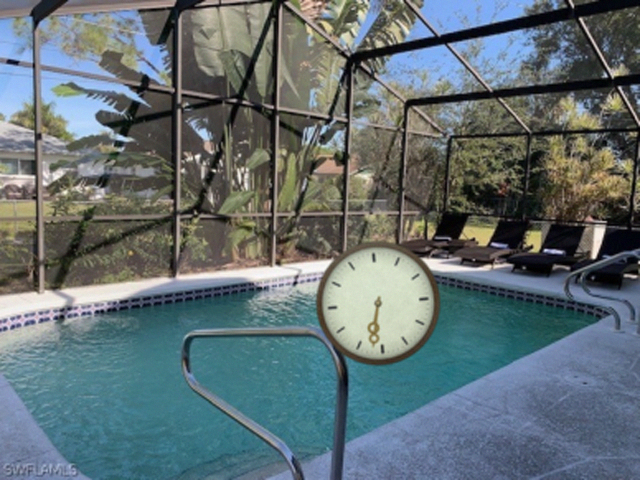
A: 6 h 32 min
